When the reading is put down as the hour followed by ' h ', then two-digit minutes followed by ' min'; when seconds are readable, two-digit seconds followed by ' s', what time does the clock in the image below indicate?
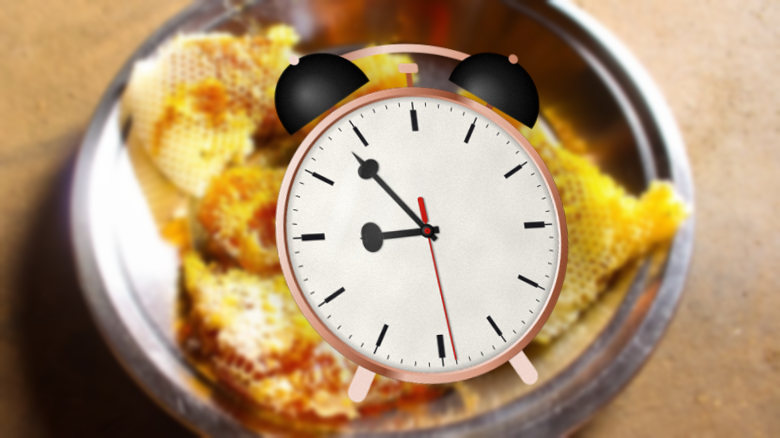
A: 8 h 53 min 29 s
